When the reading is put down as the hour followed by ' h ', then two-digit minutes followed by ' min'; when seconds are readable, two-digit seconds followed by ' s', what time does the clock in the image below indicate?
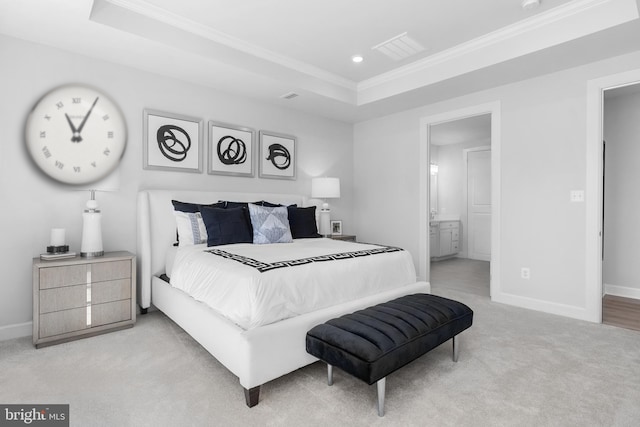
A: 11 h 05 min
